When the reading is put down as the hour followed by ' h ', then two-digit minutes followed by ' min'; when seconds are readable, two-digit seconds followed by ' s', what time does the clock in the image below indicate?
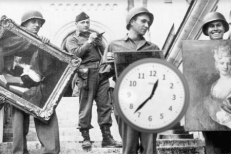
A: 12 h 37 min
